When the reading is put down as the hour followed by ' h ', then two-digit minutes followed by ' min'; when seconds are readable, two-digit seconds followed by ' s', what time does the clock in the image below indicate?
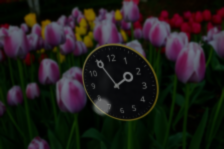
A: 1 h 55 min
